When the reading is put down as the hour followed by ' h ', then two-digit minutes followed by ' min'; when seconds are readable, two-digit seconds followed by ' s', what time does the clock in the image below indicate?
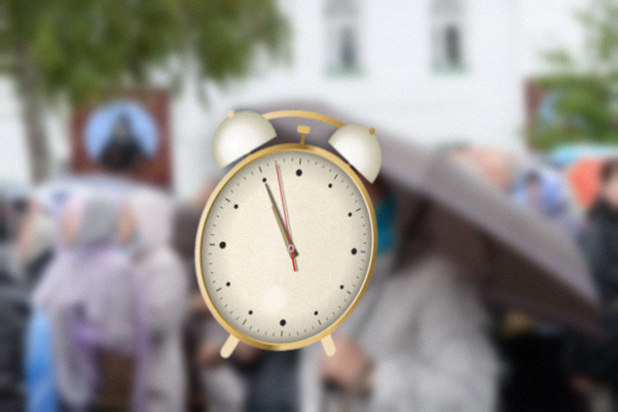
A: 10 h 54 min 57 s
